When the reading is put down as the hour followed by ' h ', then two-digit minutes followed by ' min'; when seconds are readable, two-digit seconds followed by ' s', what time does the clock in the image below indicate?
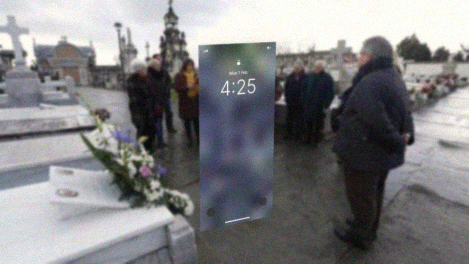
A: 4 h 25 min
